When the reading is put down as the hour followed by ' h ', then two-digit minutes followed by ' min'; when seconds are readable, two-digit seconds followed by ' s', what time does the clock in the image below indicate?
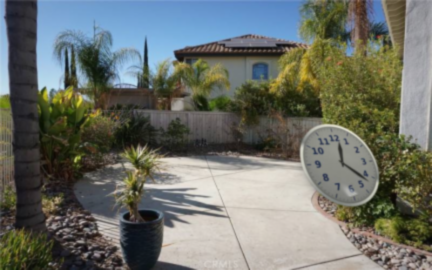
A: 12 h 22 min
